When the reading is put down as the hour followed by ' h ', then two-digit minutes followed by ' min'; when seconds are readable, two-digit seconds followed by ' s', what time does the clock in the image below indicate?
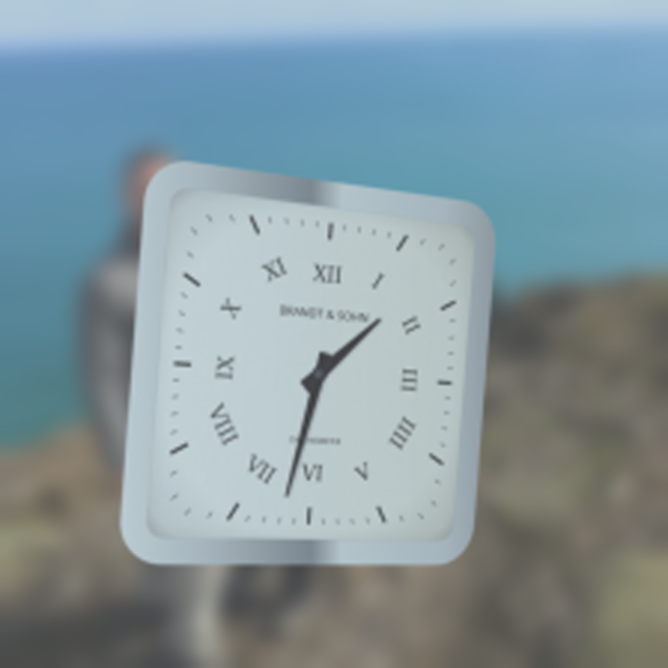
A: 1 h 32 min
